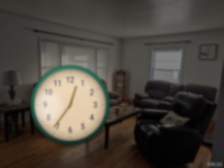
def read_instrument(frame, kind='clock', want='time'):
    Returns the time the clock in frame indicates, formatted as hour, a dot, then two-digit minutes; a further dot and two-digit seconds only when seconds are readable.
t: 12.36
